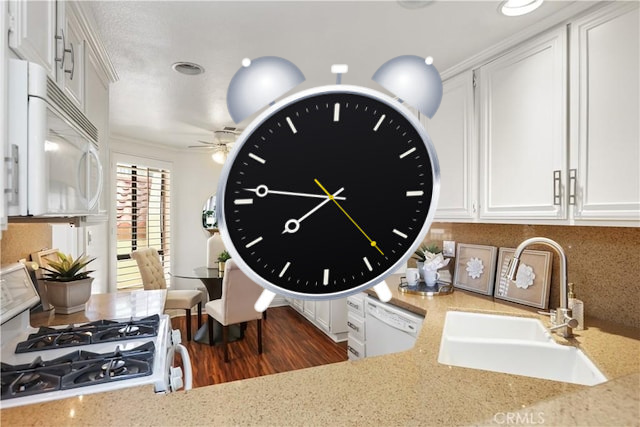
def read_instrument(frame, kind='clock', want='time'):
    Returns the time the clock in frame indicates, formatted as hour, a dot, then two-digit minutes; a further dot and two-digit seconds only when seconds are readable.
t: 7.46.23
